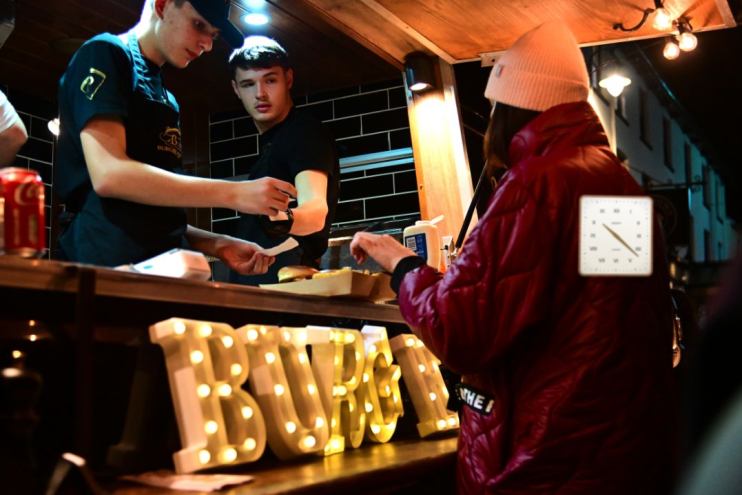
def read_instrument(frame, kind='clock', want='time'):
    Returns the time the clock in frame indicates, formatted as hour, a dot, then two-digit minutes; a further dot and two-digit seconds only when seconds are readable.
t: 10.22
